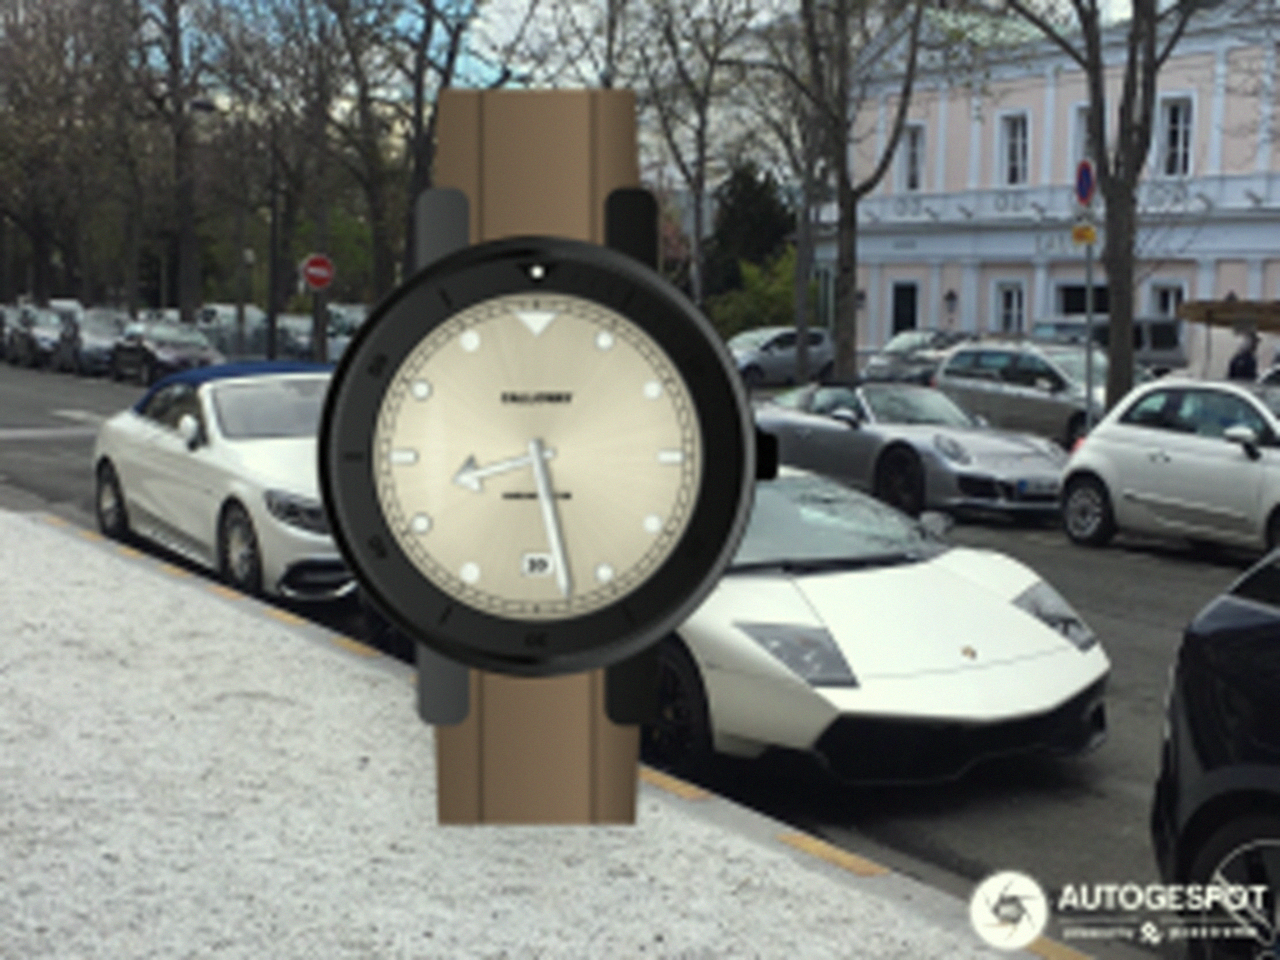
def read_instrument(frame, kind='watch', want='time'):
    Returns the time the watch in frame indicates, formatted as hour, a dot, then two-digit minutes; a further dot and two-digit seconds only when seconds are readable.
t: 8.28
